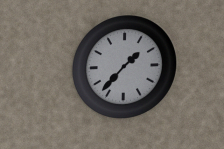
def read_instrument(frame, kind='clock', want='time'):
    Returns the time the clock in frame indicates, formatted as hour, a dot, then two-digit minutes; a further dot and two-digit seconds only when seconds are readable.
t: 1.37
